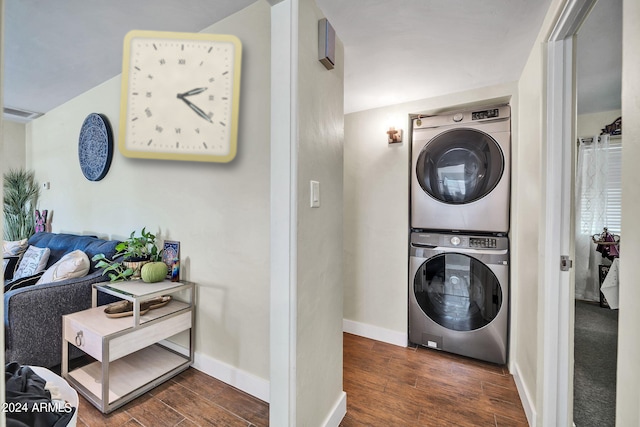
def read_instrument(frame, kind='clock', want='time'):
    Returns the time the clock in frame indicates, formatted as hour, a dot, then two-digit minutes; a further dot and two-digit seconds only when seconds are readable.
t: 2.21
